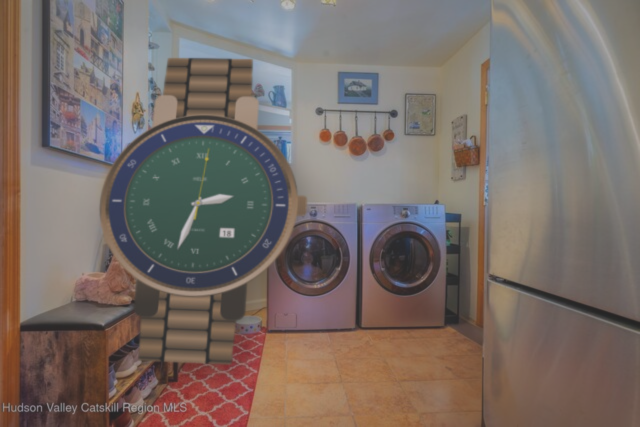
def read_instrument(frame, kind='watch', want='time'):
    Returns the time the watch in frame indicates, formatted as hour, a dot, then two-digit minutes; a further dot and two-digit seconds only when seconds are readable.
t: 2.33.01
